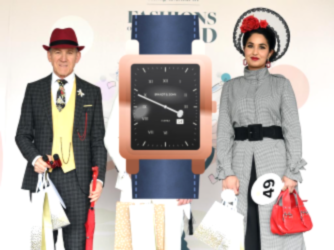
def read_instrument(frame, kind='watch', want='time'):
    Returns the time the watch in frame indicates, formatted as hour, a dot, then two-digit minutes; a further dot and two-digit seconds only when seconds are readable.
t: 3.49
